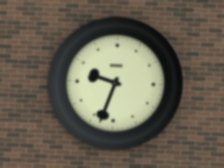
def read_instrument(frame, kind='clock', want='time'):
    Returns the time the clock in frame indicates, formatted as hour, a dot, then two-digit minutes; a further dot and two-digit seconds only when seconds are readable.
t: 9.33
